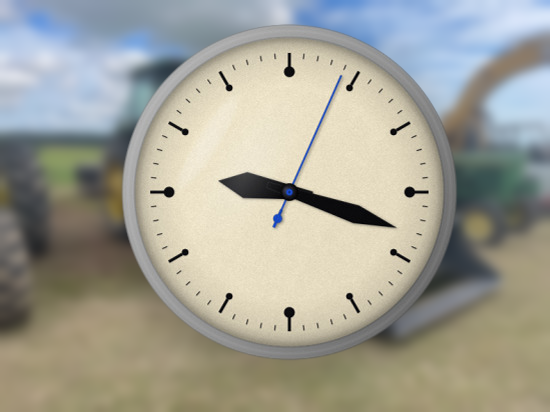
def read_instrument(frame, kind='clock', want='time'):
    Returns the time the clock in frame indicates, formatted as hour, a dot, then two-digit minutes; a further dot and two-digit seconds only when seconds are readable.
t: 9.18.04
